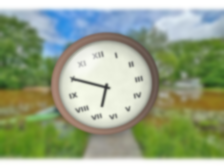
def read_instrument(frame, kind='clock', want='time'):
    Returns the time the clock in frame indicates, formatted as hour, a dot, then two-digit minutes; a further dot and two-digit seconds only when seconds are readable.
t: 6.50
